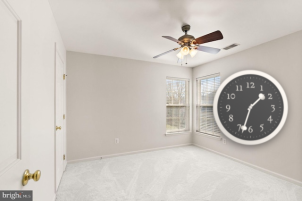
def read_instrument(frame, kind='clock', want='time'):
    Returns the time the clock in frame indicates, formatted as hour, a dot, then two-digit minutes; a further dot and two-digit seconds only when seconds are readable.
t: 1.33
